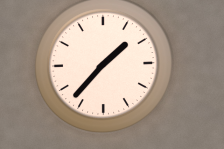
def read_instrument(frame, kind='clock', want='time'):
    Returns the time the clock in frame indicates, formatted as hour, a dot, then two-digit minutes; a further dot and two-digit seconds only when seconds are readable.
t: 1.37
